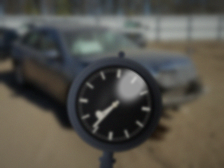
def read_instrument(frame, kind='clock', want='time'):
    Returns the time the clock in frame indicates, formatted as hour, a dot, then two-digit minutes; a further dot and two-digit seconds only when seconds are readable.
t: 7.36
